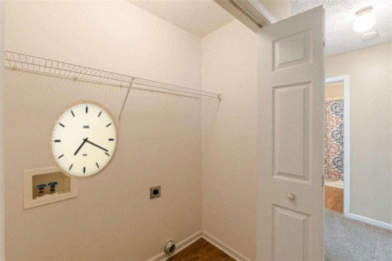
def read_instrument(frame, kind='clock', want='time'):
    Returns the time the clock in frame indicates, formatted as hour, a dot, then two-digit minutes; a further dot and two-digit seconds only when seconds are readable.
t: 7.19
